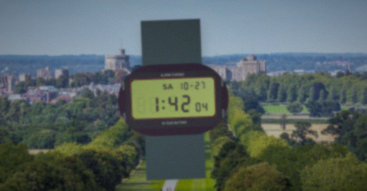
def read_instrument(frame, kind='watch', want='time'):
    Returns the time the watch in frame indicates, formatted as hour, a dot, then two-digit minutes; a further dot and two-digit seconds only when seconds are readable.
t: 1.42
